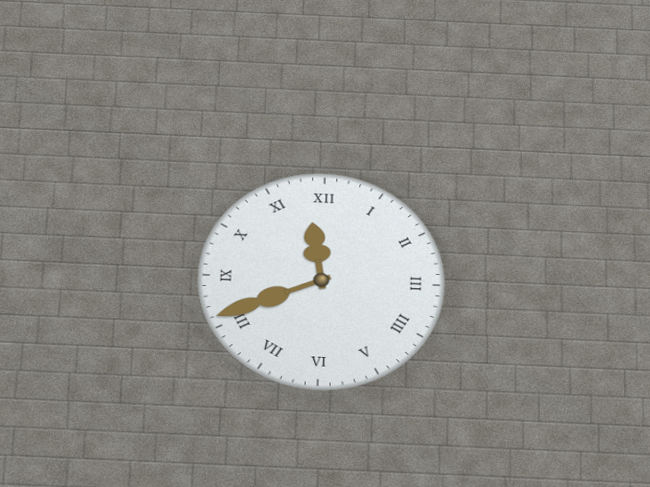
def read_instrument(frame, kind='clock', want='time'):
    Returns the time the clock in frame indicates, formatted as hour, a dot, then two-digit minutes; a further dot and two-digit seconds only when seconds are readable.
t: 11.41
